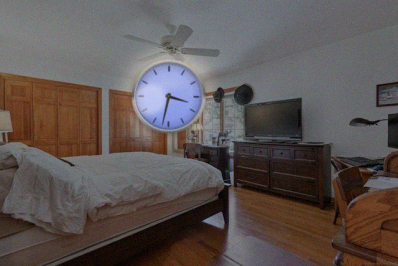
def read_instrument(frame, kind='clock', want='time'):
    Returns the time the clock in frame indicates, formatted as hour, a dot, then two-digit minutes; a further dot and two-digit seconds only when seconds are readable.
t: 3.32
